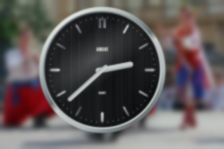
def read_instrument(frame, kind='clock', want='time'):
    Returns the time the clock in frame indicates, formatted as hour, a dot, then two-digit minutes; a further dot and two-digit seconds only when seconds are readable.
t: 2.38
